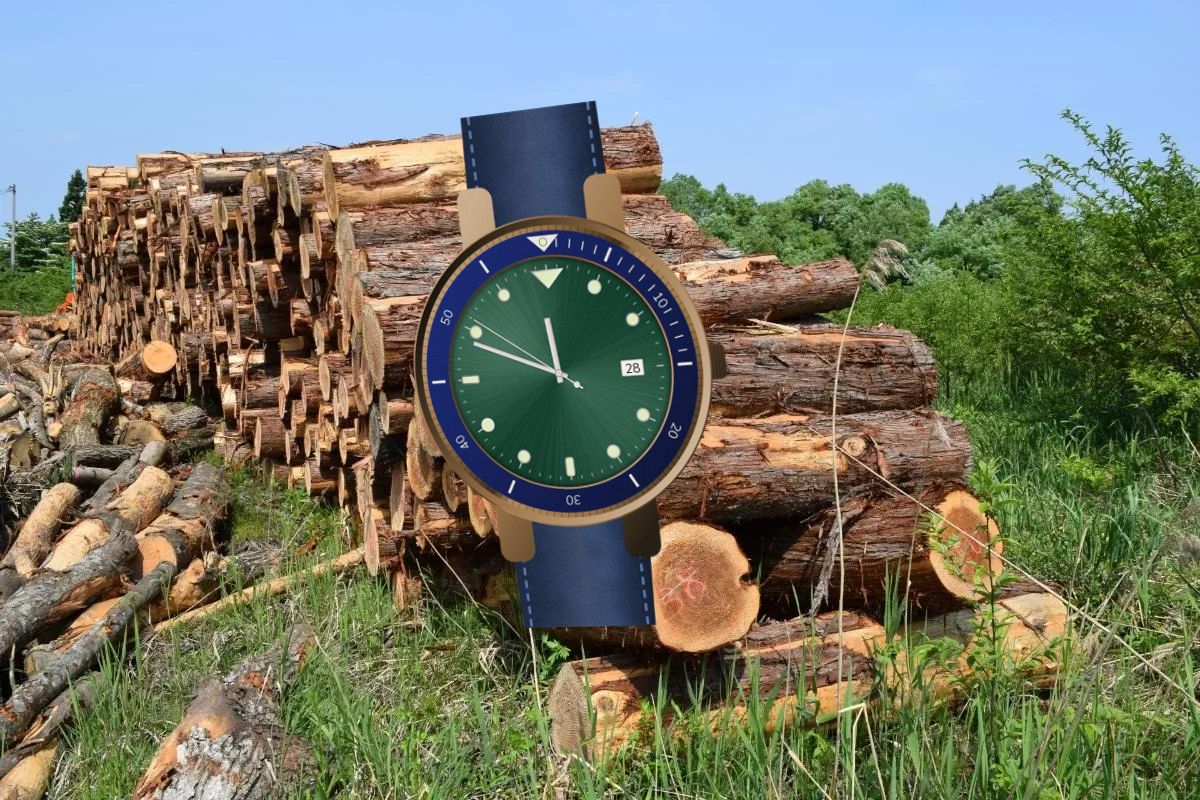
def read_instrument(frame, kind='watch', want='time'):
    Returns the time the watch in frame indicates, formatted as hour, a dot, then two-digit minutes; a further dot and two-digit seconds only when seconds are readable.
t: 11.48.51
